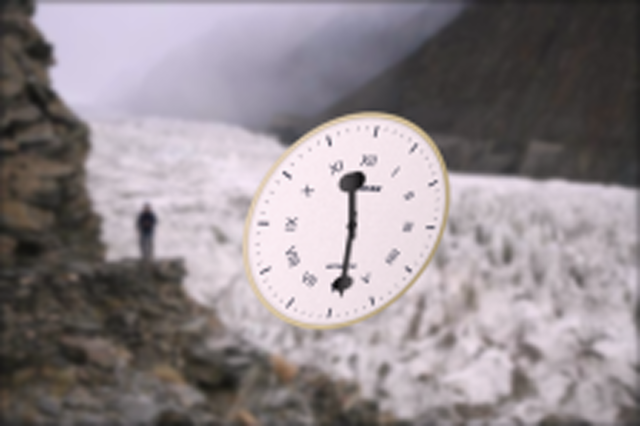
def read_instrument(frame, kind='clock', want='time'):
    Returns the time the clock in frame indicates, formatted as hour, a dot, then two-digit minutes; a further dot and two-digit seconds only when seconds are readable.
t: 11.29
